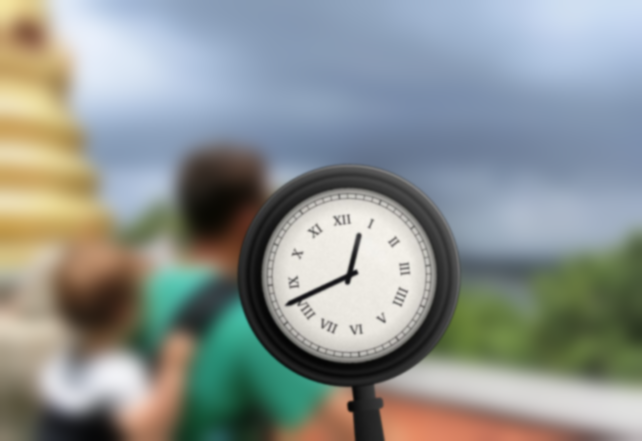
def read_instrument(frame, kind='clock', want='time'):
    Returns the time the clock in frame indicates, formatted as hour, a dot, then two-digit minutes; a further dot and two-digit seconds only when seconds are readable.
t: 12.42
